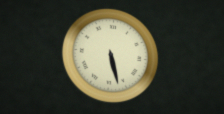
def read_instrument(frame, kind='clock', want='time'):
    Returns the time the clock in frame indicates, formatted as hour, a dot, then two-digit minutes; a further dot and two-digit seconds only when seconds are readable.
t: 5.27
